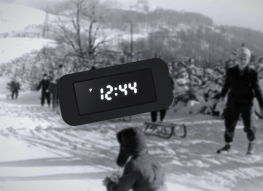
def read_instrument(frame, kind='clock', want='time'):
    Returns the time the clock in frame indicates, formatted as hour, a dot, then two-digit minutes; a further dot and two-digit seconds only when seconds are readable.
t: 12.44
